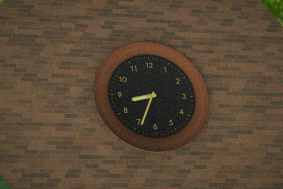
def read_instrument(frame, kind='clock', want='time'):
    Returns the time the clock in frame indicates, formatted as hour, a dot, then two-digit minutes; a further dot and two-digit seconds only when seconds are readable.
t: 8.34
